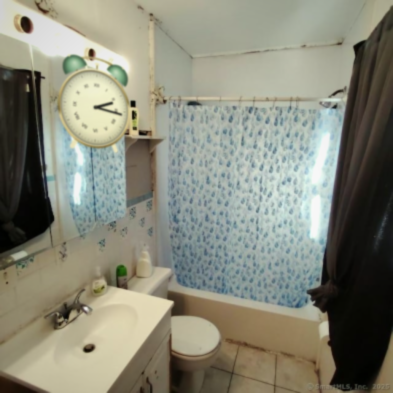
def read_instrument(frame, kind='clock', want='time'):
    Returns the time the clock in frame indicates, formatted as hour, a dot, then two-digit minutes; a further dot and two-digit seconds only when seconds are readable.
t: 2.16
